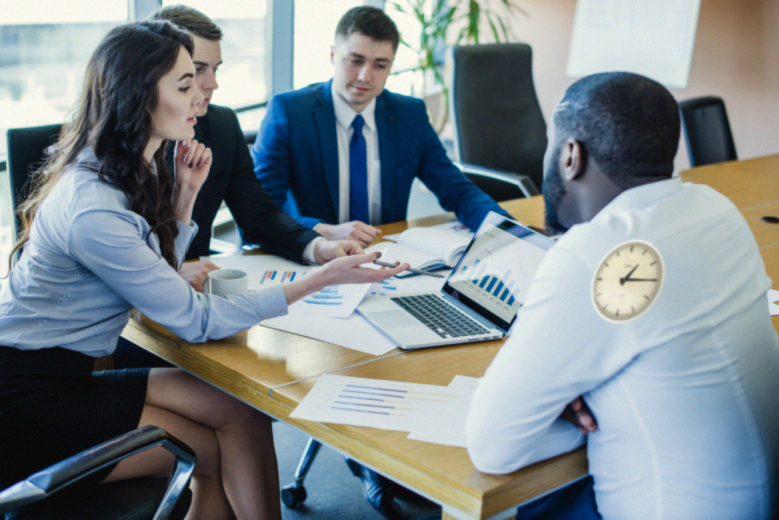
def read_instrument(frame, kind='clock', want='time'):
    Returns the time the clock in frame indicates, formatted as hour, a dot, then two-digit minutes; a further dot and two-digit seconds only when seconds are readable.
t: 1.15
